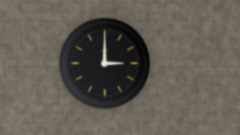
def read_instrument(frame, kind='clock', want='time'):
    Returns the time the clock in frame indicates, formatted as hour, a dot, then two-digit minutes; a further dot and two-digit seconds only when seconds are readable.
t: 3.00
